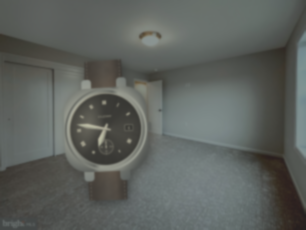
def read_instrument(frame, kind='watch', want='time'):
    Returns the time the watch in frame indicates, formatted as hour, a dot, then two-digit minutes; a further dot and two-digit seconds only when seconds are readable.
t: 6.47
